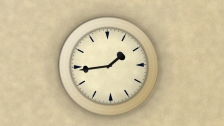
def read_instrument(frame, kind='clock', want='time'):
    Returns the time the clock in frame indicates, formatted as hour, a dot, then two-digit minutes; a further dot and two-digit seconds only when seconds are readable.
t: 1.44
